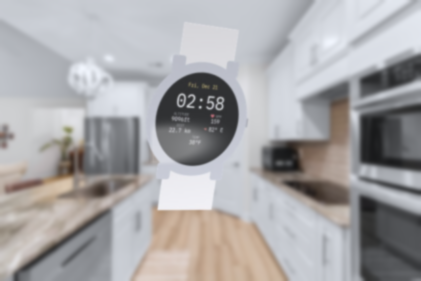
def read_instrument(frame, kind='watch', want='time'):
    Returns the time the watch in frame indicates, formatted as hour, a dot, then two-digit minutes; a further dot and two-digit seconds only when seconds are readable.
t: 2.58
